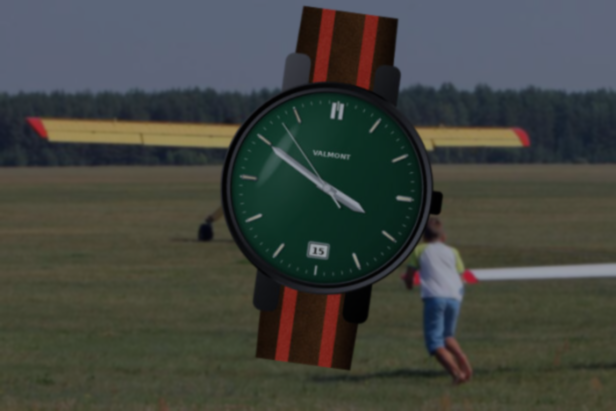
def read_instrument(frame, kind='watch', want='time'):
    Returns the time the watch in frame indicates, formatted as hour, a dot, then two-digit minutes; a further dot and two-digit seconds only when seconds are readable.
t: 3.49.53
